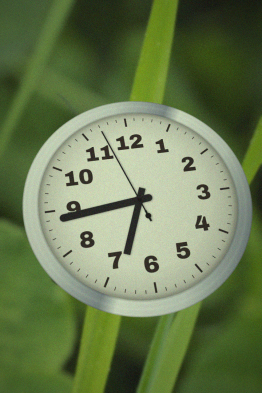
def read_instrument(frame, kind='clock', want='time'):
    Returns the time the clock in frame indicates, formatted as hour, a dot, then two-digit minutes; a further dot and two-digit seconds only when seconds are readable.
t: 6.43.57
